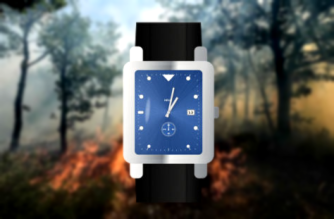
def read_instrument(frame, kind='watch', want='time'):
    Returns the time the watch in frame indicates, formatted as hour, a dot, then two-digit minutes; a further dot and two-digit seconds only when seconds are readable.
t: 1.02
